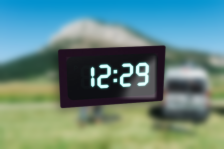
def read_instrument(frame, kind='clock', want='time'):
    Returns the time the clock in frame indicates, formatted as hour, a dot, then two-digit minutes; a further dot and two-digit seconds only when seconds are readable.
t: 12.29
